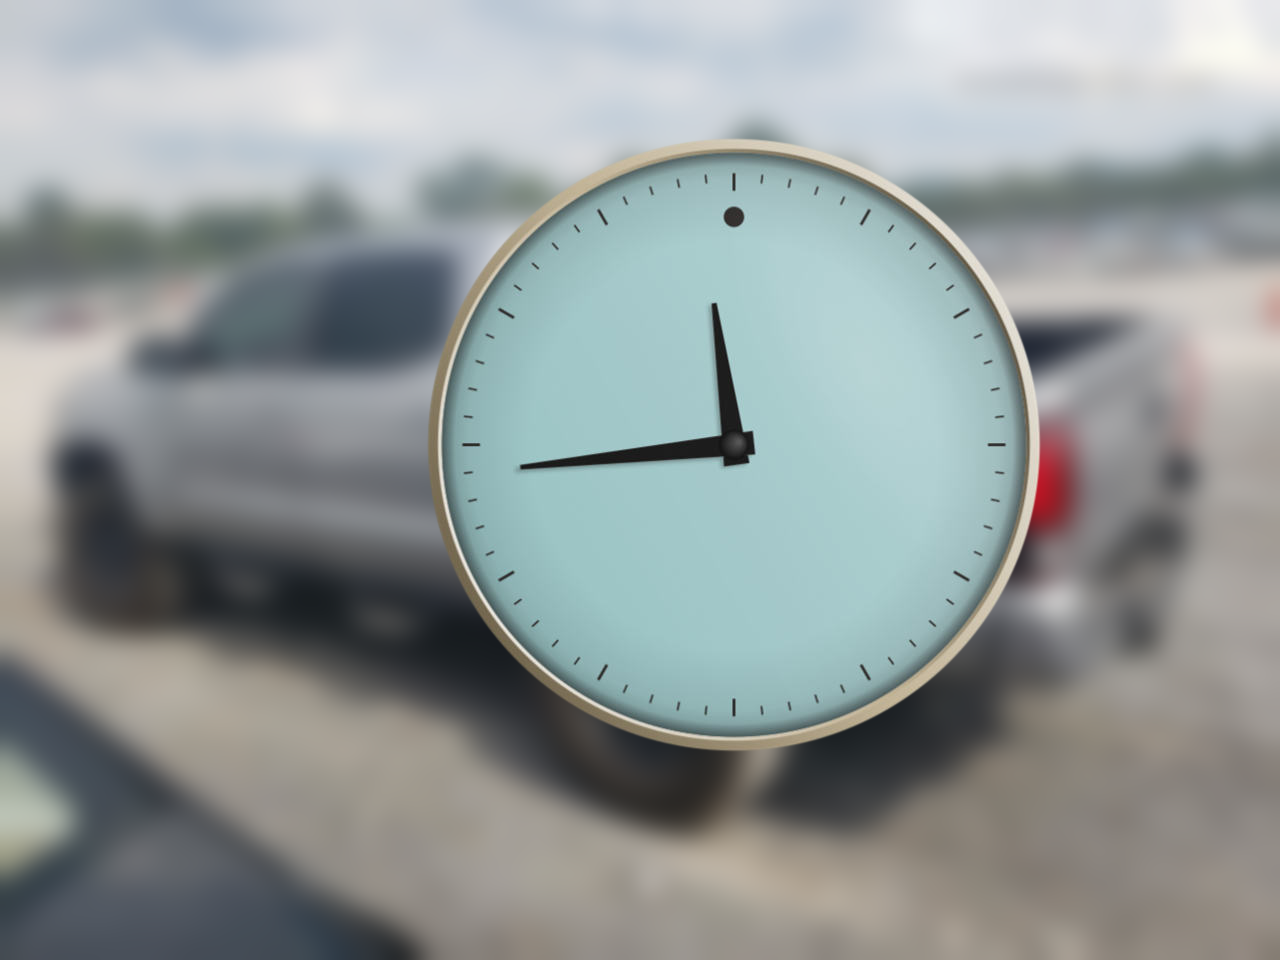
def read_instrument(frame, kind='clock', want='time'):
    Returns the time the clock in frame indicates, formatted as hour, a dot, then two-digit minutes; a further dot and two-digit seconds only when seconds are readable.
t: 11.44
